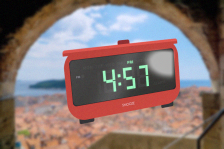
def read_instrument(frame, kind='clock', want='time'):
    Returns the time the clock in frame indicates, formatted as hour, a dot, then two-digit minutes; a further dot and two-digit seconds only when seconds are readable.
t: 4.57
